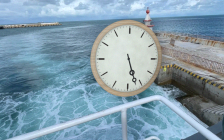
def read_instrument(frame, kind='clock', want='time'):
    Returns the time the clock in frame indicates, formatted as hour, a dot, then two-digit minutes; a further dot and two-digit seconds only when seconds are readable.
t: 5.27
